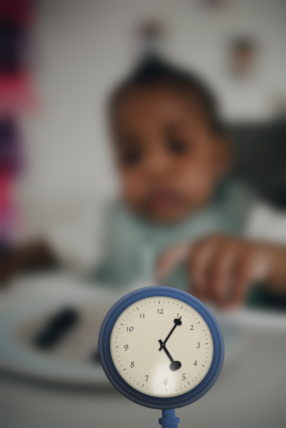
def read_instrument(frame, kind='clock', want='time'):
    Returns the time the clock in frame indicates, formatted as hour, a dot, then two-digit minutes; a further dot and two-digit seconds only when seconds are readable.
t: 5.06
